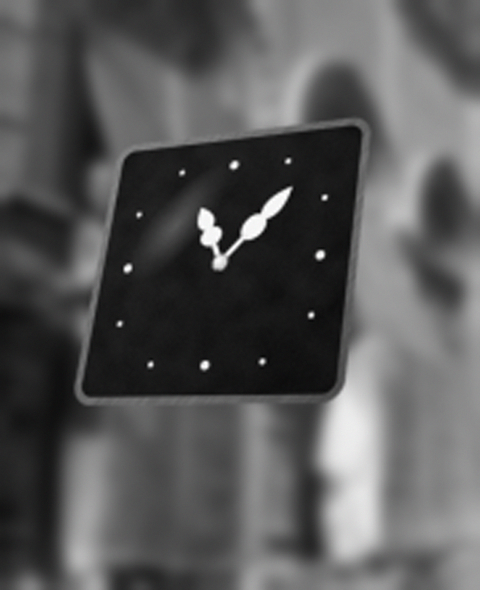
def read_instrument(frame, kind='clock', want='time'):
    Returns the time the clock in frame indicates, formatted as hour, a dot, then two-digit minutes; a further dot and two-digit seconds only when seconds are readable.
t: 11.07
